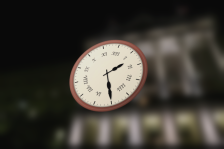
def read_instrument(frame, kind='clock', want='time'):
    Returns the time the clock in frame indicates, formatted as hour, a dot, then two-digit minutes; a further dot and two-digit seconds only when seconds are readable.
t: 1.25
